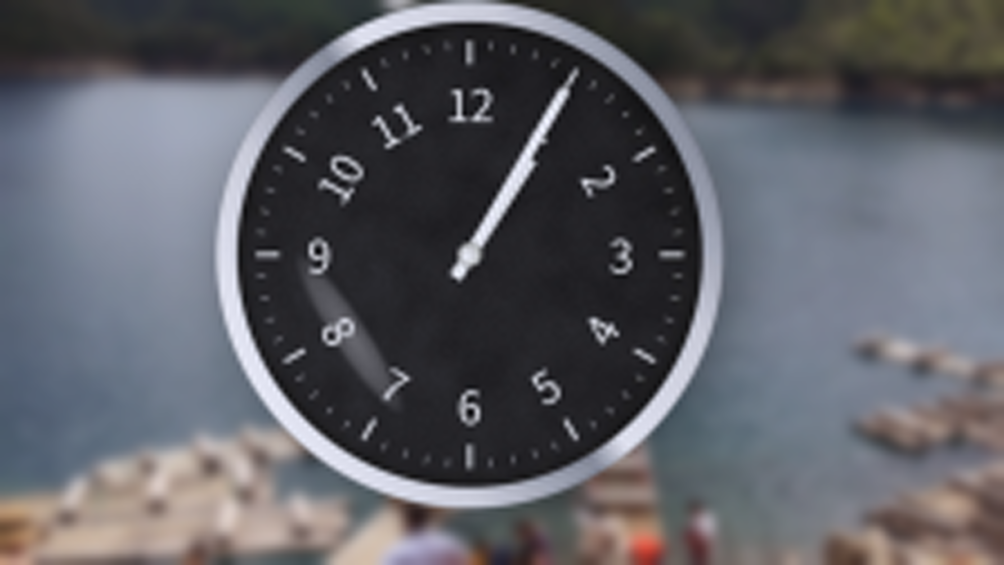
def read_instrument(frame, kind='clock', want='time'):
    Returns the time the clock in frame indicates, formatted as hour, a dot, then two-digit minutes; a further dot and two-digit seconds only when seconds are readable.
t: 1.05
